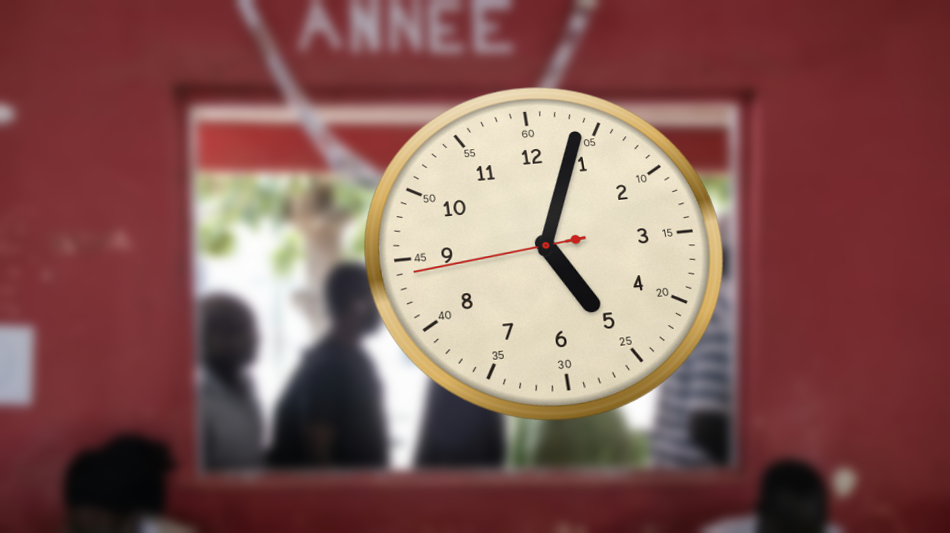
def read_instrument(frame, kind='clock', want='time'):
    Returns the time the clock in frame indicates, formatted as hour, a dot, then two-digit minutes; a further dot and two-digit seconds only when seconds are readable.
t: 5.03.44
